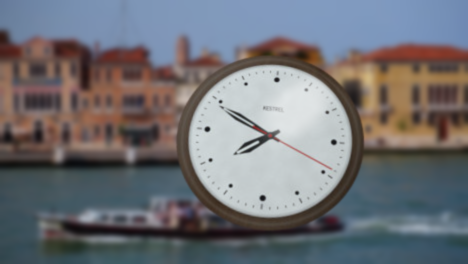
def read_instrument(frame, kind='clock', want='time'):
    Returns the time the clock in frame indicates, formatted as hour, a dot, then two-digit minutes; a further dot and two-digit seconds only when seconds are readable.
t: 7.49.19
